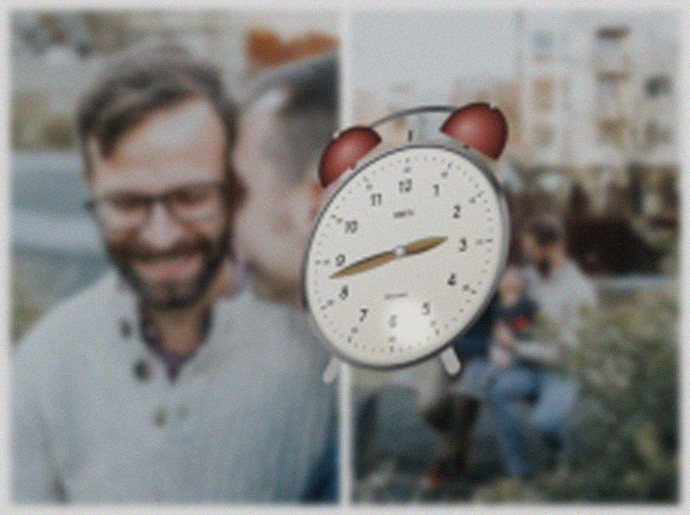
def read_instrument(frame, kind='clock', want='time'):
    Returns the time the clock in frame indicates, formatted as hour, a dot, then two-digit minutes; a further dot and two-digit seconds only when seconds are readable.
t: 2.43
